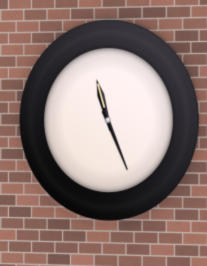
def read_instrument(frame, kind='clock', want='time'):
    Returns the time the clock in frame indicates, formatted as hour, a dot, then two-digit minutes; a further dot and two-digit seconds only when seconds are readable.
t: 11.26
